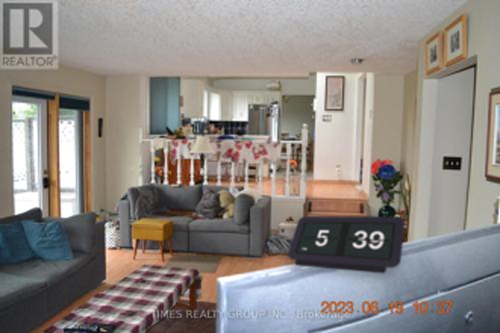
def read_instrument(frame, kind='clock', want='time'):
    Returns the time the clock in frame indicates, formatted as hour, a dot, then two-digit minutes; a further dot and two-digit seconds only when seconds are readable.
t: 5.39
